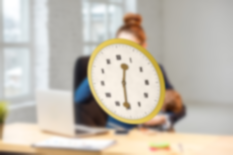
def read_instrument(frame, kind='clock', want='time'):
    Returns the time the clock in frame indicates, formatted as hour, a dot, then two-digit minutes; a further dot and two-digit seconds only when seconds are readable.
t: 12.31
